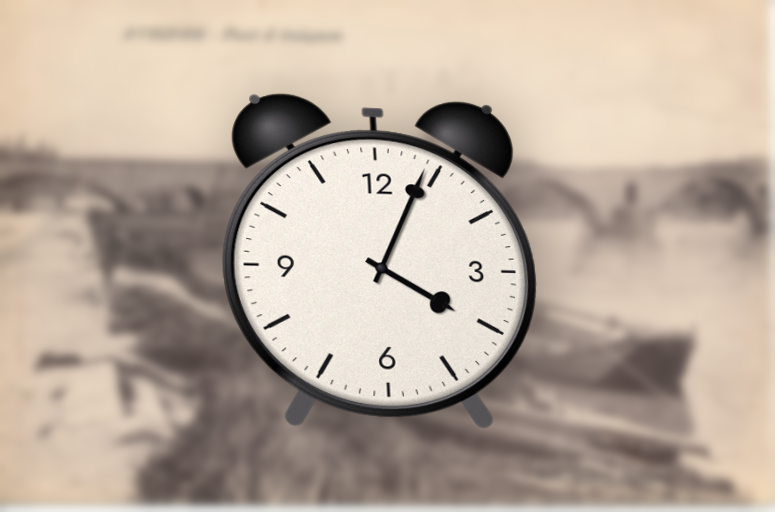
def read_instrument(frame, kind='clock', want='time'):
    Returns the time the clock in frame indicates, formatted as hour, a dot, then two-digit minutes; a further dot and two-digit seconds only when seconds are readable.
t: 4.04
